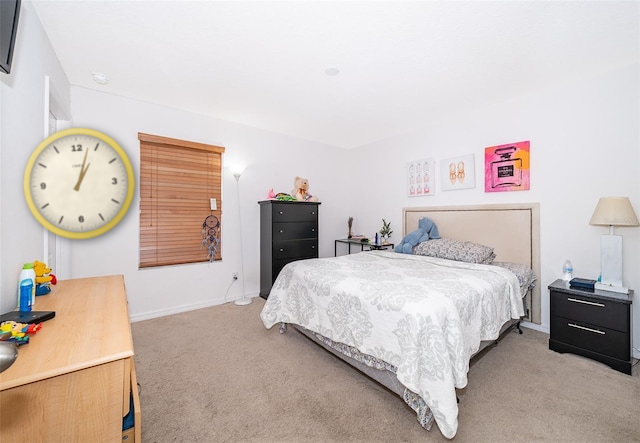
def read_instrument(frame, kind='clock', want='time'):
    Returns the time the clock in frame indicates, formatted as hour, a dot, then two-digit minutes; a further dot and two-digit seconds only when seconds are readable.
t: 1.03
